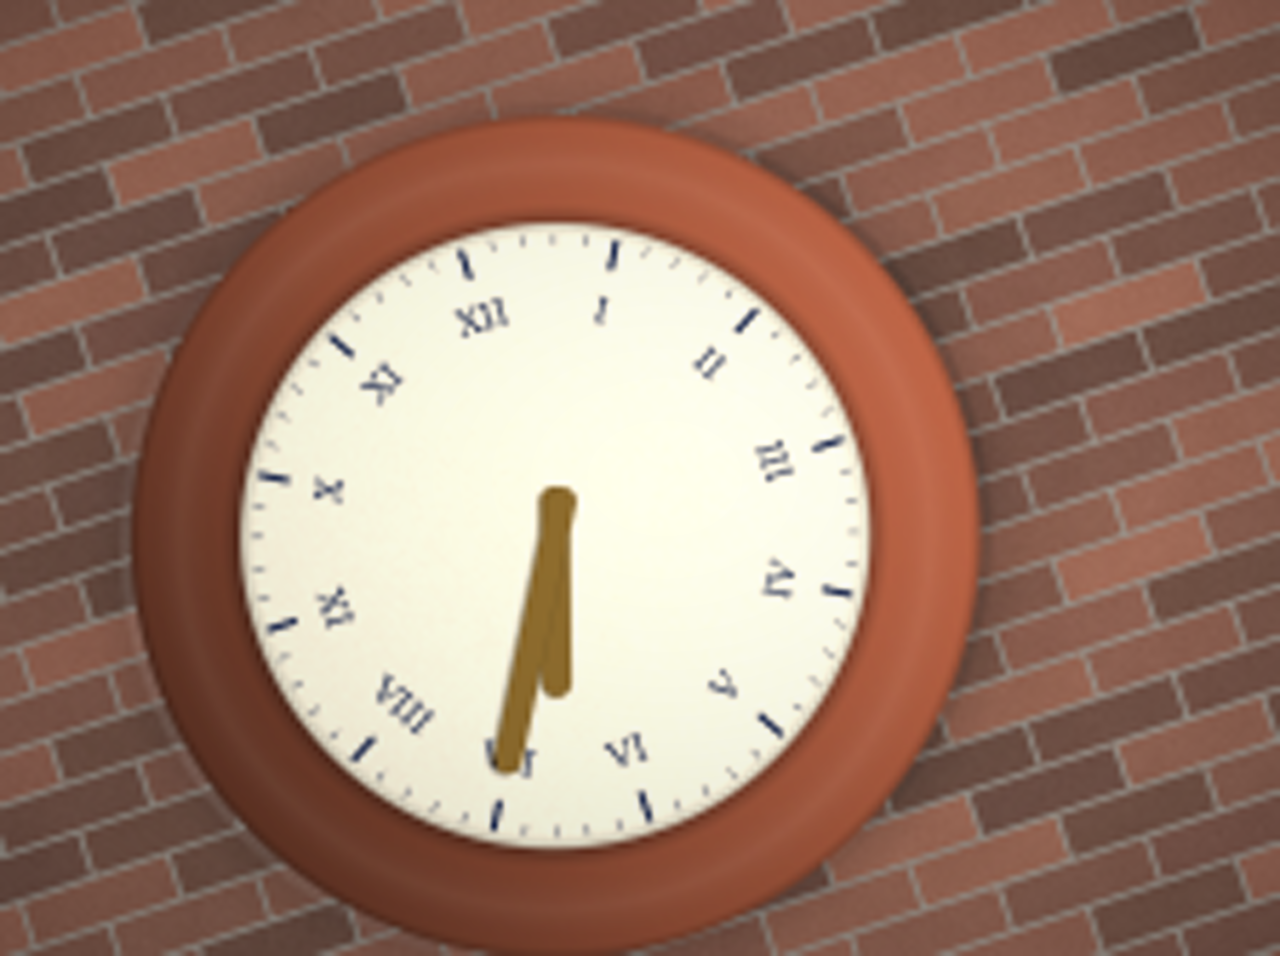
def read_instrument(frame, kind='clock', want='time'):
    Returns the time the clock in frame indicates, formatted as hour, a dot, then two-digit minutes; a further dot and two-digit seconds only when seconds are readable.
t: 6.35
